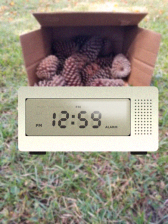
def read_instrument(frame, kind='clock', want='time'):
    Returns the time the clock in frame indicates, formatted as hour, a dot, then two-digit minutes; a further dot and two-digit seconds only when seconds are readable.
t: 12.59
